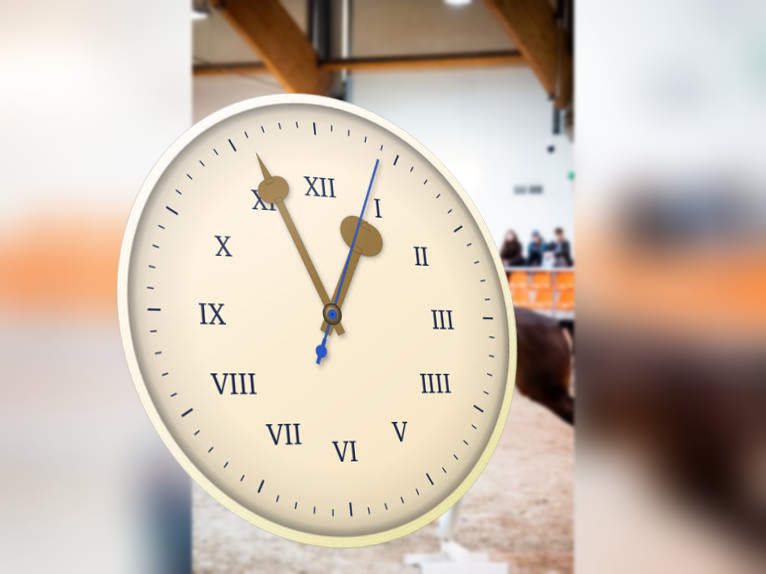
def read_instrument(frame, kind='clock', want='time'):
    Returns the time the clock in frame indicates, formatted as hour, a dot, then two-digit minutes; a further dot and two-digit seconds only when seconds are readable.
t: 12.56.04
